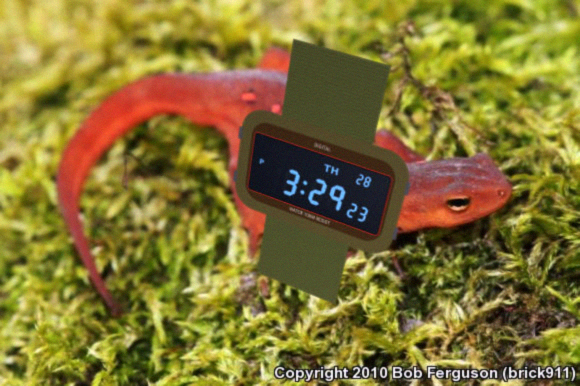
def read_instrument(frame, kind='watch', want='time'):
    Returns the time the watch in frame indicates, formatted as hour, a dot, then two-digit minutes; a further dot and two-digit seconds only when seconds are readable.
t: 3.29.23
